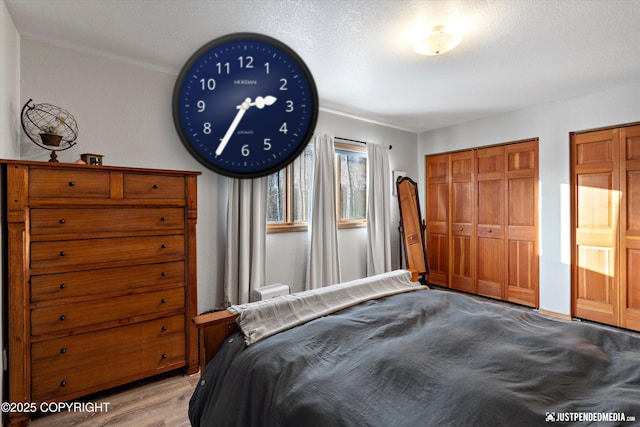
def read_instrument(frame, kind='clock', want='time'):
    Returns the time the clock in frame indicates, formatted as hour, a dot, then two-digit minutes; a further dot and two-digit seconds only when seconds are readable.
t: 2.35
